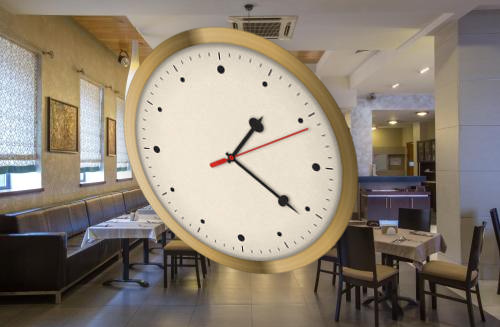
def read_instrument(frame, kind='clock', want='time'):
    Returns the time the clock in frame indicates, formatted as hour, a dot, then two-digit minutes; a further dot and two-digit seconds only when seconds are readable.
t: 1.21.11
